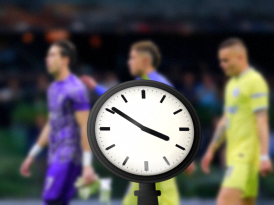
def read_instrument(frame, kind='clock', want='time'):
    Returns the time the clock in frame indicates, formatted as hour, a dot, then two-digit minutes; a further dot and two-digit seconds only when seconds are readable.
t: 3.51
